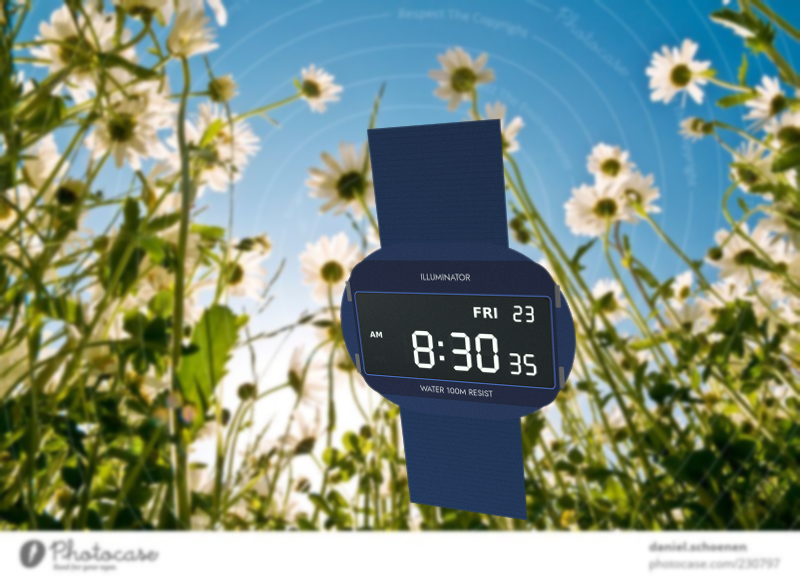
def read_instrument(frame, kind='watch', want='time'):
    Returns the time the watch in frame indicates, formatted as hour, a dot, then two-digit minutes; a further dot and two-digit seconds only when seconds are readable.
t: 8.30.35
